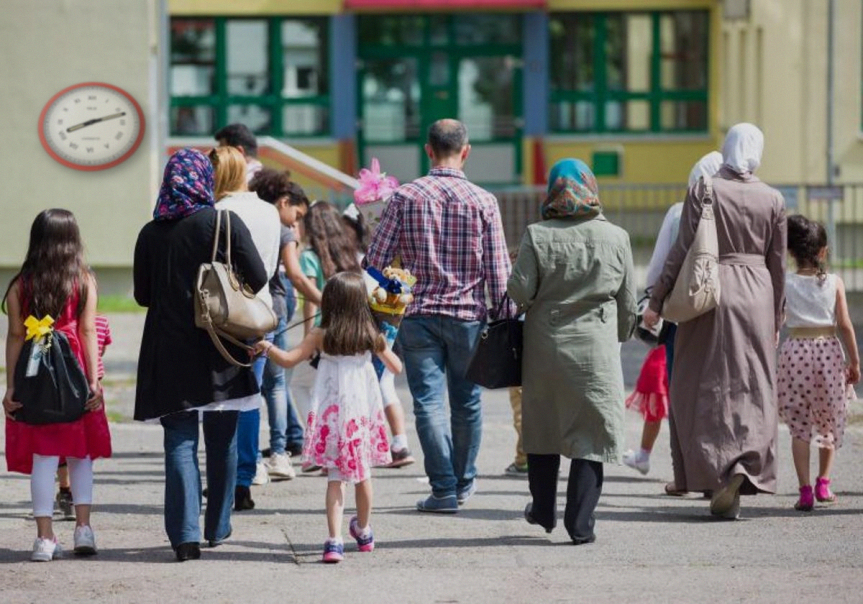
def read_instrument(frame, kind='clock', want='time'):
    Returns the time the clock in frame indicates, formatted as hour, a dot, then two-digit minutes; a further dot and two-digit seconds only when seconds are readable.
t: 8.12
